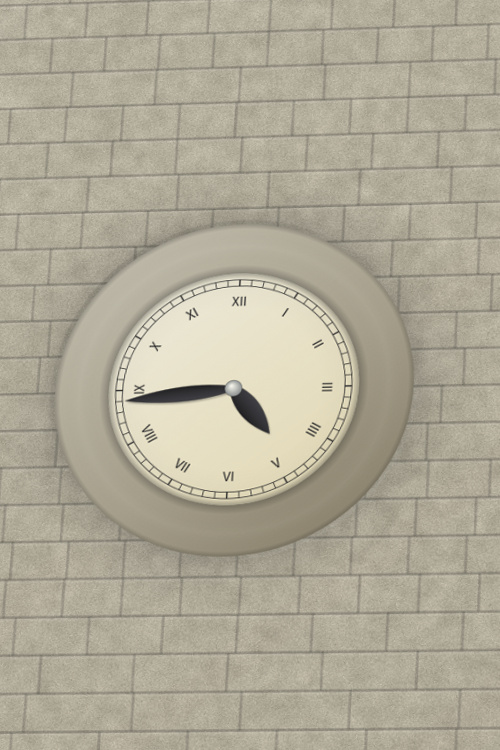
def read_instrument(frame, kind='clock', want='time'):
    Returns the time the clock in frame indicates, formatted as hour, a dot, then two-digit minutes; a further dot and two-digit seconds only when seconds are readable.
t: 4.44
